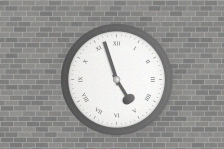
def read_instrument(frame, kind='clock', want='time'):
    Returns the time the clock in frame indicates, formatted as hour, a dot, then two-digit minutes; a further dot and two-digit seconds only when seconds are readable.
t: 4.57
